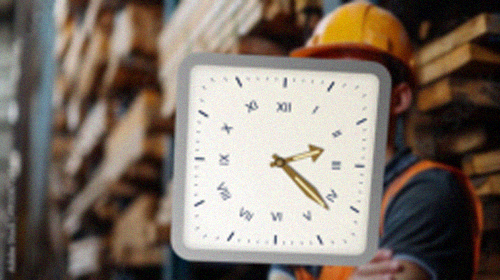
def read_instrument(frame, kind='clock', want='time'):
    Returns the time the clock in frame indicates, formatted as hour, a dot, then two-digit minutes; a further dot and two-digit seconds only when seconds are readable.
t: 2.22
